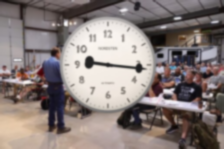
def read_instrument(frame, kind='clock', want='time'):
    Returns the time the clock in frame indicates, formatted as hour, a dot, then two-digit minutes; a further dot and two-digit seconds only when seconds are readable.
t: 9.16
